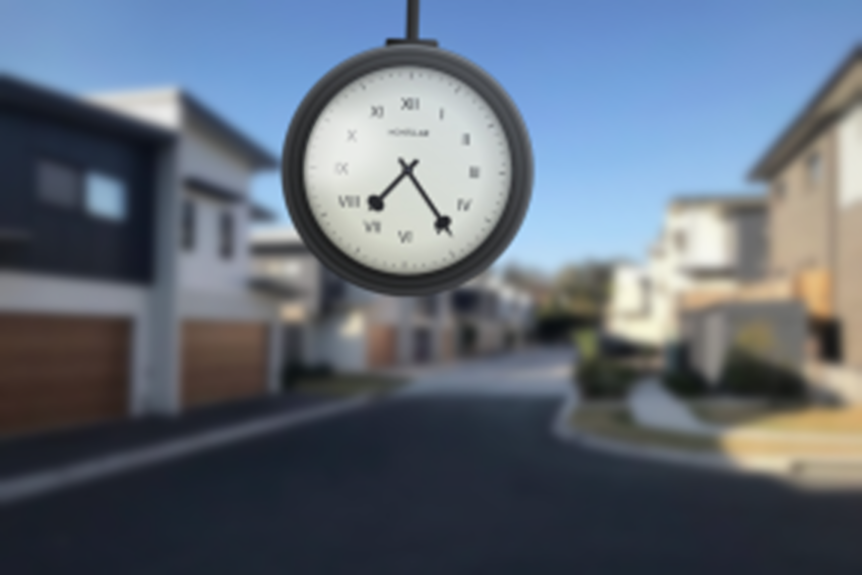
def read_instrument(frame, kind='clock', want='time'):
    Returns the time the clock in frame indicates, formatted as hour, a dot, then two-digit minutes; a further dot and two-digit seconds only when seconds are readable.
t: 7.24
